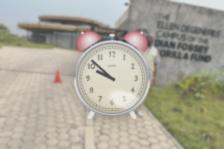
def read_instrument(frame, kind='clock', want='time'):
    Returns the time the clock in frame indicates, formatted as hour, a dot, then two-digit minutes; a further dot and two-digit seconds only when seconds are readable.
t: 9.52
